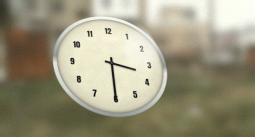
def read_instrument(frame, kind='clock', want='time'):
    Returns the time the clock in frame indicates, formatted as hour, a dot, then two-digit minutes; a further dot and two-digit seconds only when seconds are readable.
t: 3.30
